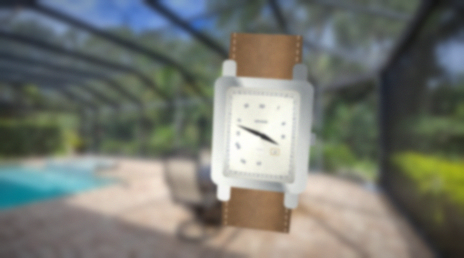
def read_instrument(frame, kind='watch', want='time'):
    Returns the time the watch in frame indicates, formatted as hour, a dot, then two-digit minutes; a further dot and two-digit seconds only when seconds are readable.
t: 3.48
